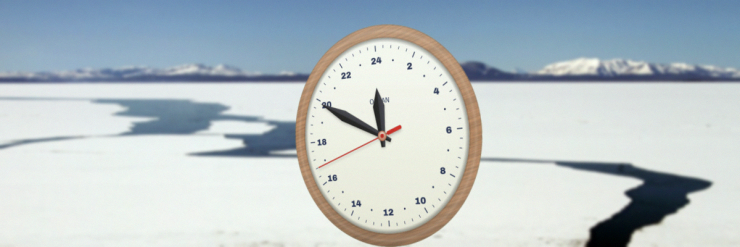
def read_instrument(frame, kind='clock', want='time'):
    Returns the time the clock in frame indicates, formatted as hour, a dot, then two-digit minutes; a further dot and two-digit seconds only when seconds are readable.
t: 23.49.42
